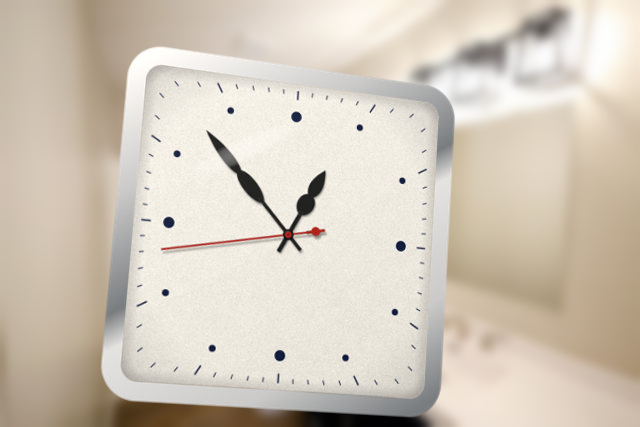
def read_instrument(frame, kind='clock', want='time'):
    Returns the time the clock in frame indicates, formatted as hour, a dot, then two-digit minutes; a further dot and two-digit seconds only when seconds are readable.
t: 12.52.43
